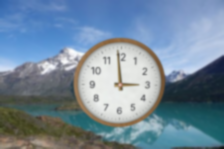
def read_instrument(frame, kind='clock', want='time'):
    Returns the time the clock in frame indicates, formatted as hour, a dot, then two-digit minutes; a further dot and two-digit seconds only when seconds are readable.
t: 2.59
